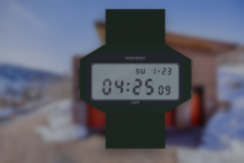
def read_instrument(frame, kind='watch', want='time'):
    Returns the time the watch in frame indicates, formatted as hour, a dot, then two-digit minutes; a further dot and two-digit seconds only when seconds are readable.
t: 4.25.09
